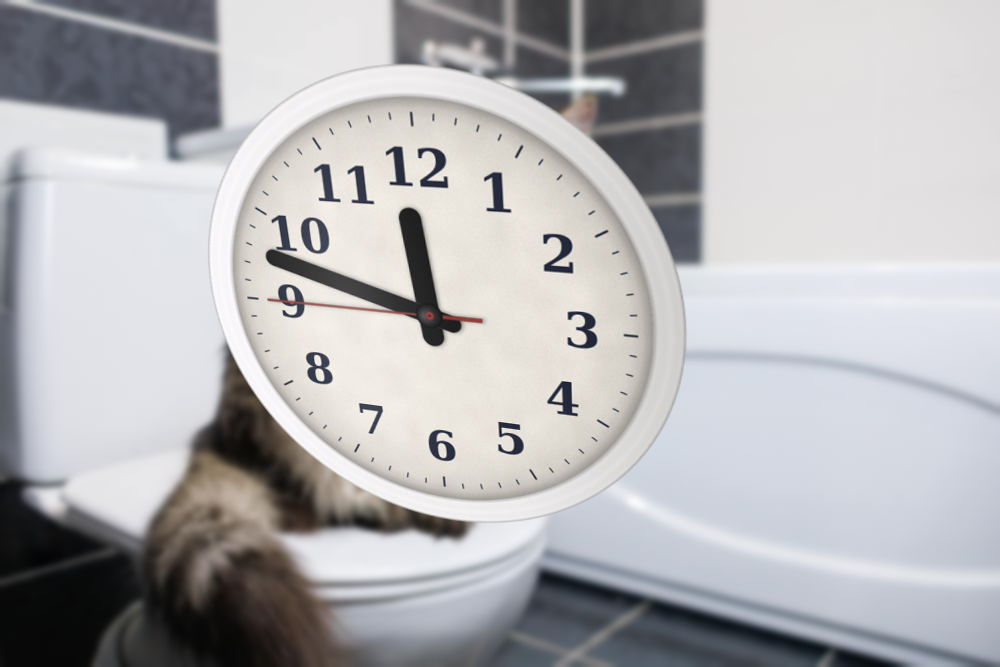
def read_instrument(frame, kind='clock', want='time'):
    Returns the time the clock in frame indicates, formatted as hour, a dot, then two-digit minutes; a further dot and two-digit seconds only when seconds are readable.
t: 11.47.45
